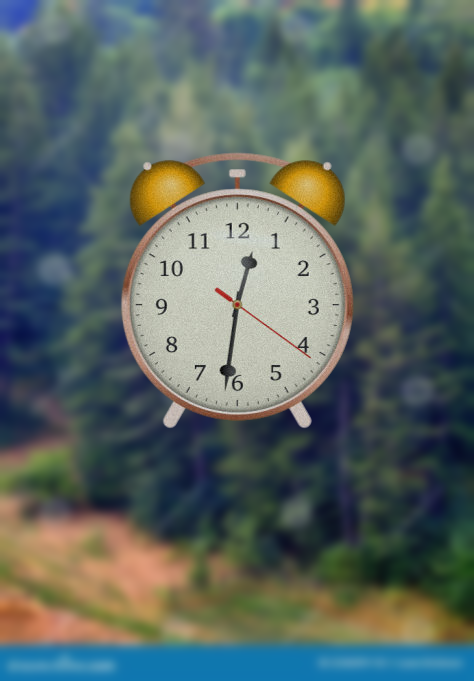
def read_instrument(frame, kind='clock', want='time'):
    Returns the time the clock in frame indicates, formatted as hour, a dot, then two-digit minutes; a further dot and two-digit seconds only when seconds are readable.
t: 12.31.21
